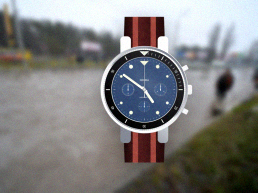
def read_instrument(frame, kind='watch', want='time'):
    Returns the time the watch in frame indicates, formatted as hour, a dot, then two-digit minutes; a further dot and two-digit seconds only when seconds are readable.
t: 4.51
